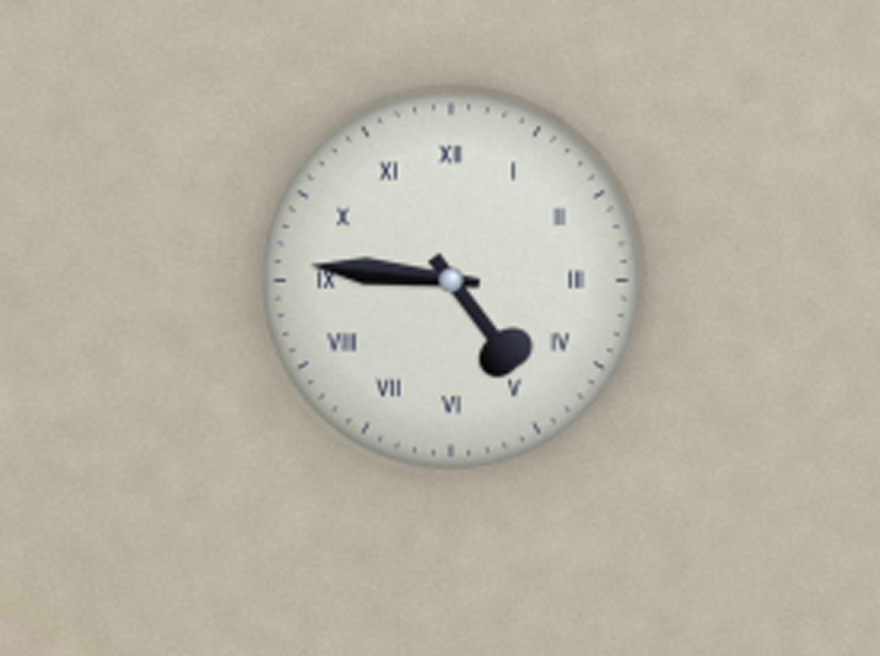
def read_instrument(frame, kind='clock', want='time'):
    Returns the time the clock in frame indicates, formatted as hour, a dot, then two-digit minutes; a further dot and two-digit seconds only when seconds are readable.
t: 4.46
